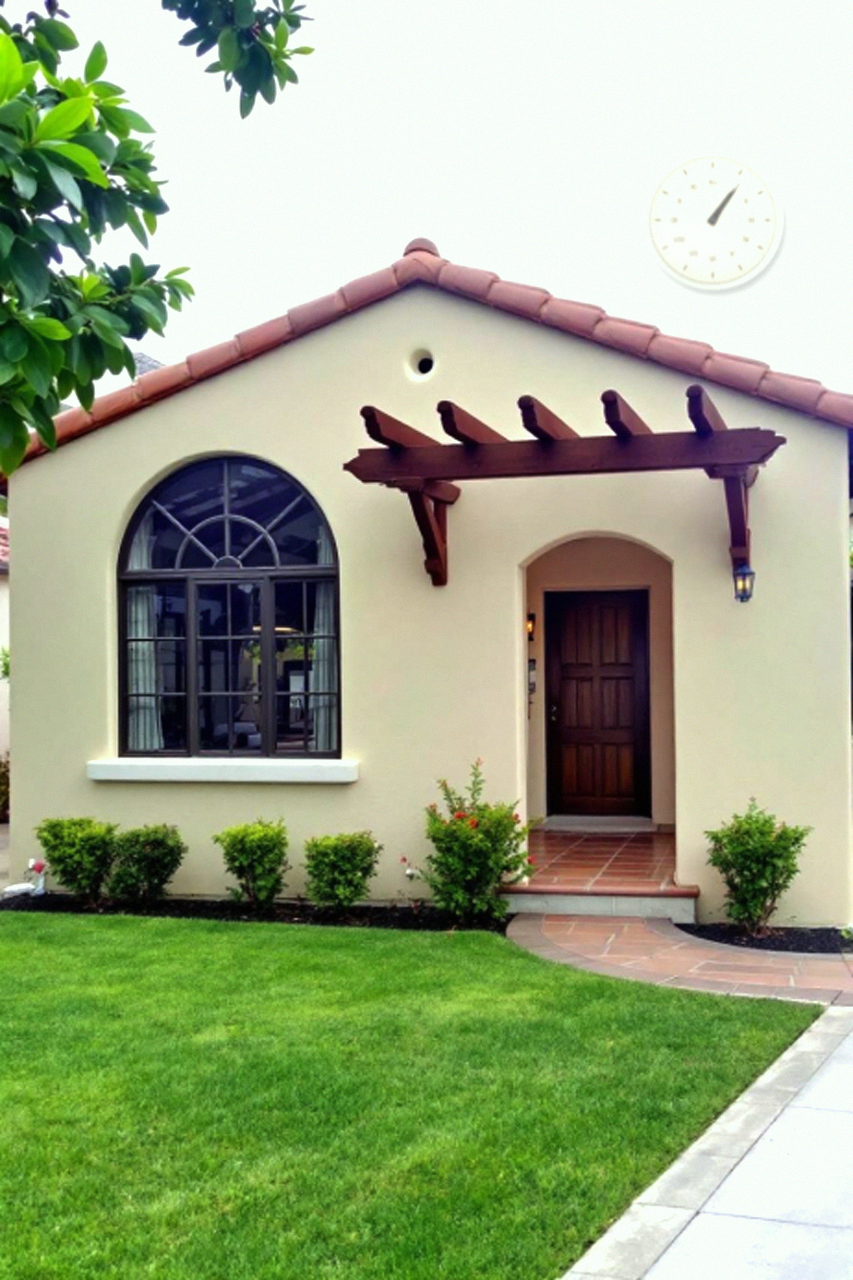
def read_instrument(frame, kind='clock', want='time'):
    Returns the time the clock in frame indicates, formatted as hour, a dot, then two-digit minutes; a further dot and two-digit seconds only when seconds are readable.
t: 1.06
